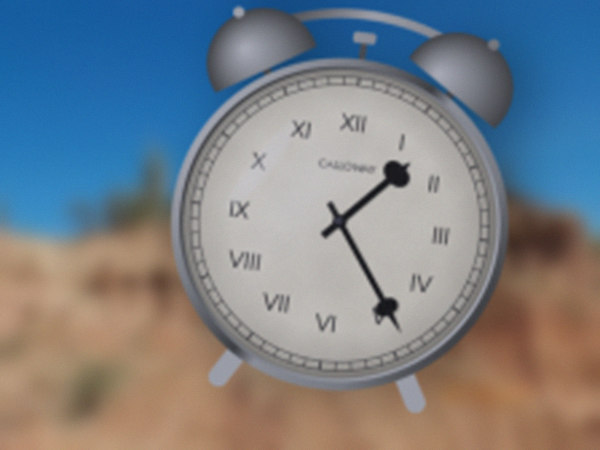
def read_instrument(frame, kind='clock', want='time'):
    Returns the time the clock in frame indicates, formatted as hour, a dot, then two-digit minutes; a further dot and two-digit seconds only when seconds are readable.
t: 1.24
